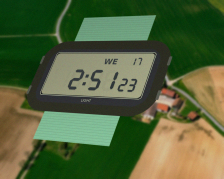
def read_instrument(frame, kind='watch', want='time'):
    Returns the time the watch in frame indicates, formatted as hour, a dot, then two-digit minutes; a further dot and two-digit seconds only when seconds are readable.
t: 2.51.23
